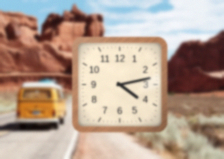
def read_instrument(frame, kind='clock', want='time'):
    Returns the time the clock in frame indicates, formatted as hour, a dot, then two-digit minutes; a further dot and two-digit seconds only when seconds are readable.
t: 4.13
